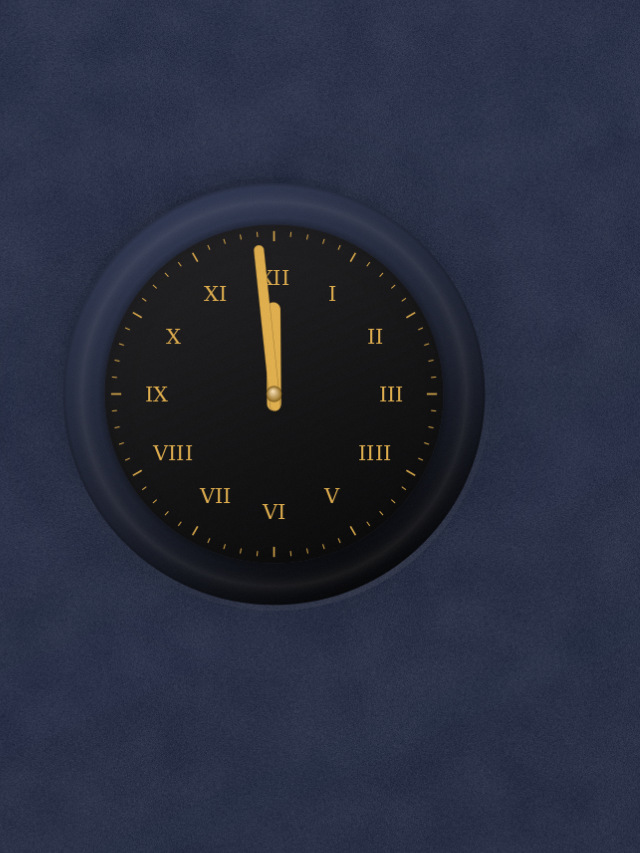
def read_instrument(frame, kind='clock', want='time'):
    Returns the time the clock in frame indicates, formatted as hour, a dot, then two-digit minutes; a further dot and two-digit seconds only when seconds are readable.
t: 11.59
